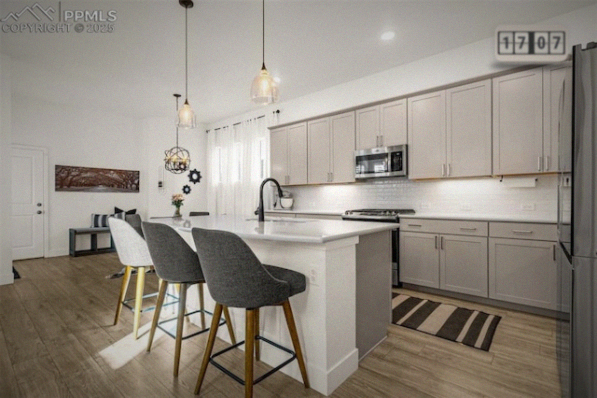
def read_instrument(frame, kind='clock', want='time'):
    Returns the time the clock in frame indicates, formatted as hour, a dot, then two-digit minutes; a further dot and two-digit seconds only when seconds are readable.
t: 17.07
